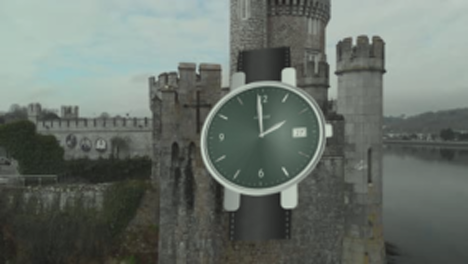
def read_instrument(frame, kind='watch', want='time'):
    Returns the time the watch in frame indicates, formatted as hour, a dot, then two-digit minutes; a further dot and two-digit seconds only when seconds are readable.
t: 1.59
